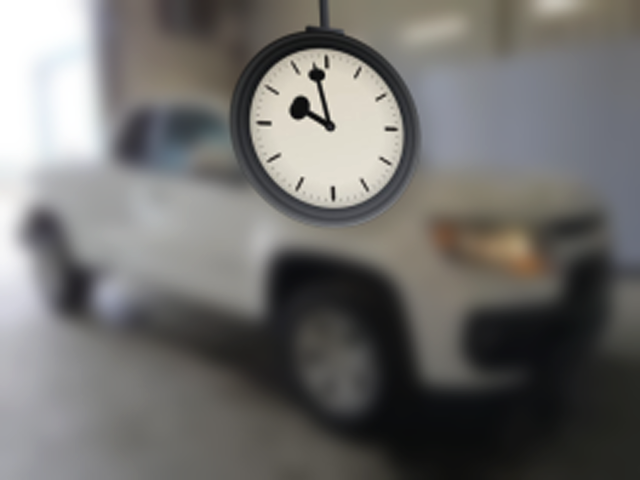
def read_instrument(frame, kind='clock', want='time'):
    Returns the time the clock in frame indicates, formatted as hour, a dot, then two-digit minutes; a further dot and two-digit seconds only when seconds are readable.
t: 9.58
